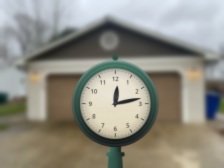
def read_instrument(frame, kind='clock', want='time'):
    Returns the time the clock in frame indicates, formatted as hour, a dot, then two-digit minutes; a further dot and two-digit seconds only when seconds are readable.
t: 12.13
